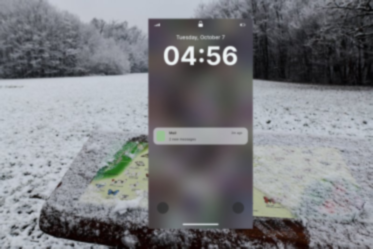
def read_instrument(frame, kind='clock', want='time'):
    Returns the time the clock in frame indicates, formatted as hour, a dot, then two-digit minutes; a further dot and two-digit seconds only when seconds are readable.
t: 4.56
